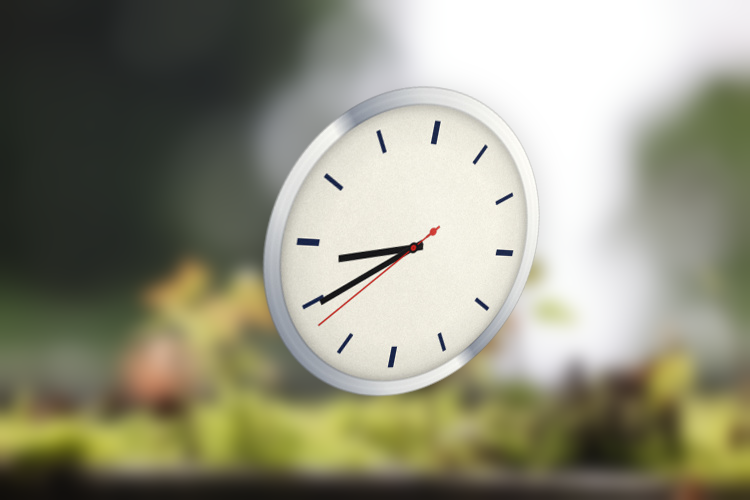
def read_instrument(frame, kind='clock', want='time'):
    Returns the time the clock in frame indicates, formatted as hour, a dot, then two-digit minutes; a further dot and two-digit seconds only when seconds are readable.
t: 8.39.38
